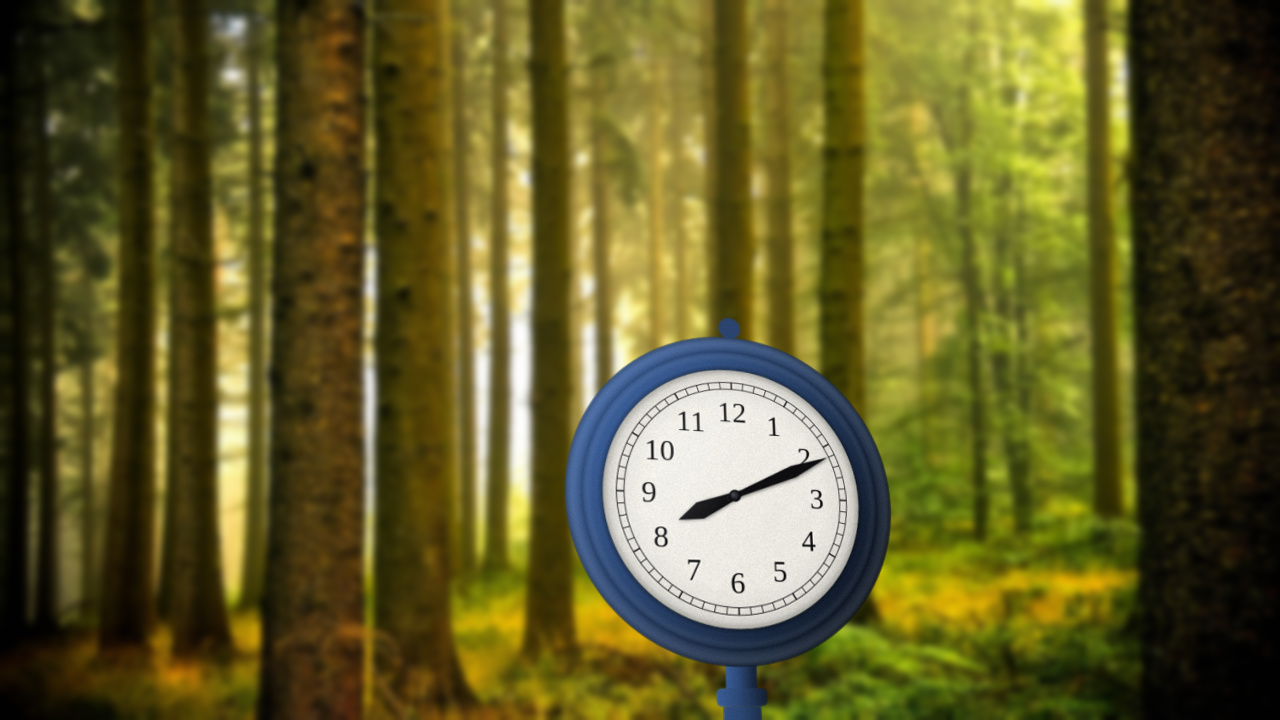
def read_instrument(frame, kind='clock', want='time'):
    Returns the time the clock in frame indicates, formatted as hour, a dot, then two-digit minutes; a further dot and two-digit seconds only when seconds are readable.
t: 8.11
